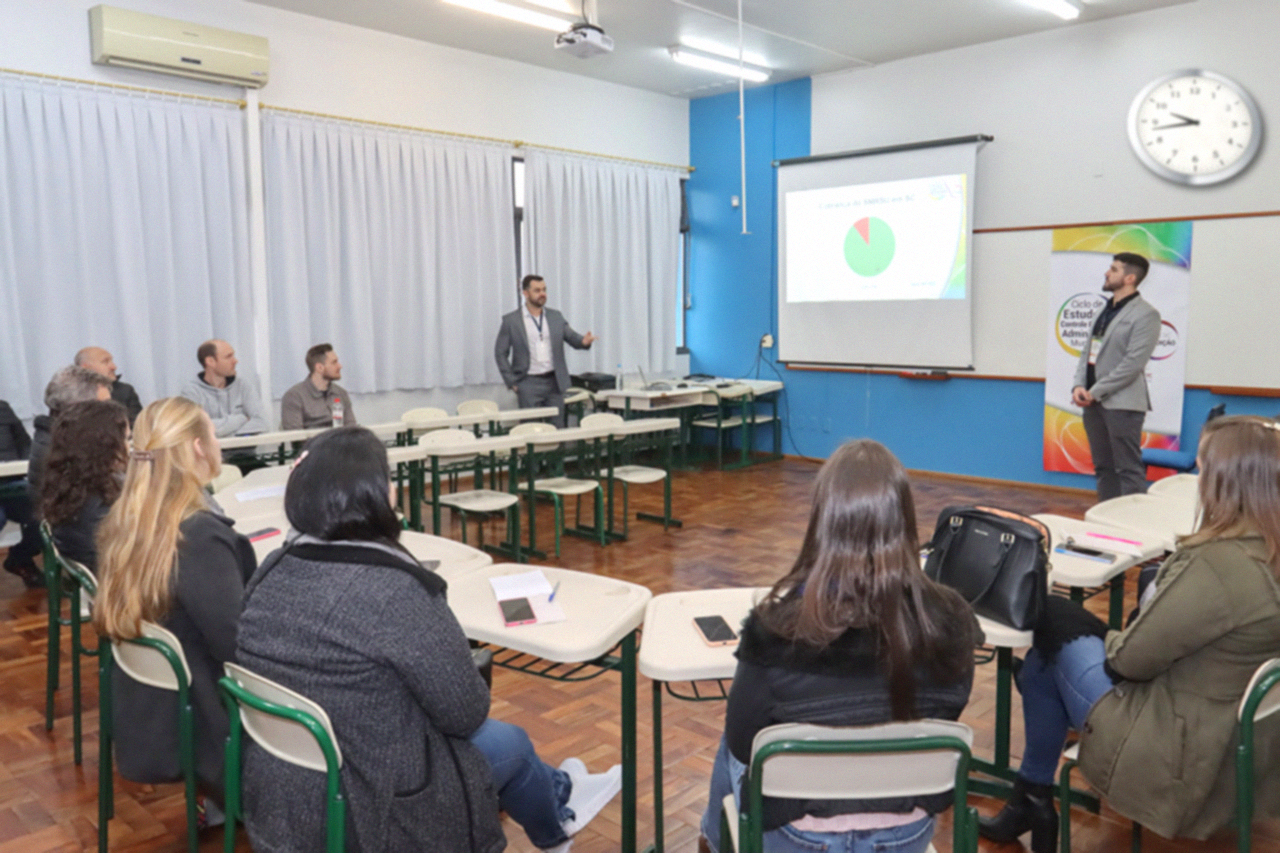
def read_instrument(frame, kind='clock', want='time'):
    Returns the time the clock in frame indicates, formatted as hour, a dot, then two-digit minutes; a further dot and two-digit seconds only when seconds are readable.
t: 9.43
